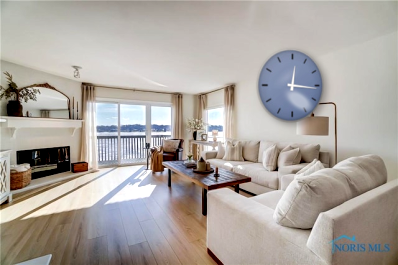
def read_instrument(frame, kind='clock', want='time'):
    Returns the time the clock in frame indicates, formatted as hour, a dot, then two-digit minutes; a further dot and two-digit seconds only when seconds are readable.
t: 12.16
